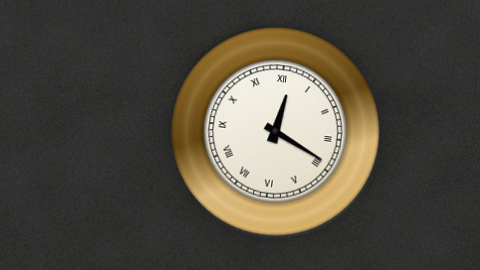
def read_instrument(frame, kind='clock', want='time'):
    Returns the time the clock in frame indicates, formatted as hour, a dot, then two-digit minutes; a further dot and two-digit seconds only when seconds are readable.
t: 12.19
